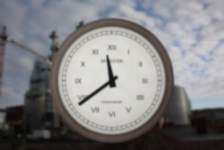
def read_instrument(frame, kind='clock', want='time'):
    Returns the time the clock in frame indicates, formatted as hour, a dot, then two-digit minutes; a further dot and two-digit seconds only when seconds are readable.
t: 11.39
